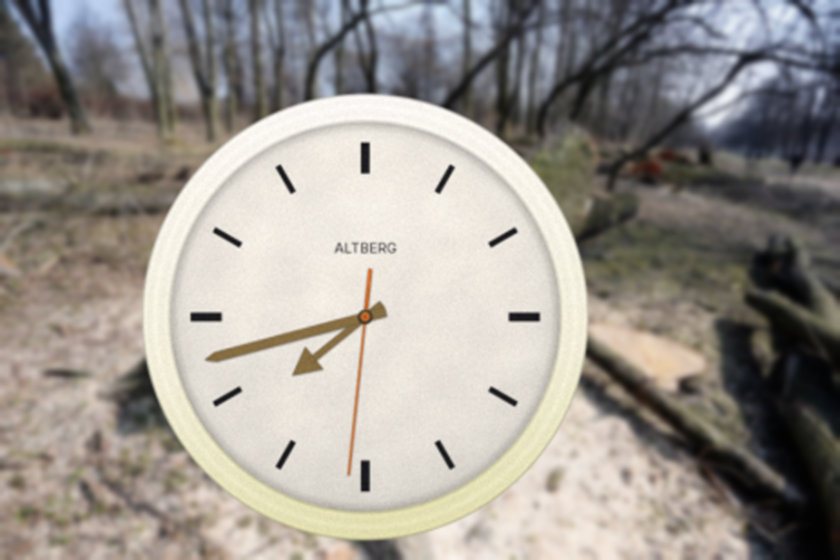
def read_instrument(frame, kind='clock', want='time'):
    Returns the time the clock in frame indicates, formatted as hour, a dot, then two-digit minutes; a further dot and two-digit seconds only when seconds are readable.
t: 7.42.31
